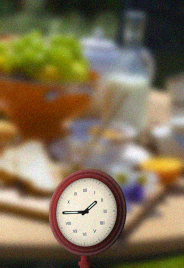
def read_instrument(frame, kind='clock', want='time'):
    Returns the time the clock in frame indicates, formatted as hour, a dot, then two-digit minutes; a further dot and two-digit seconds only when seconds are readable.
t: 1.45
